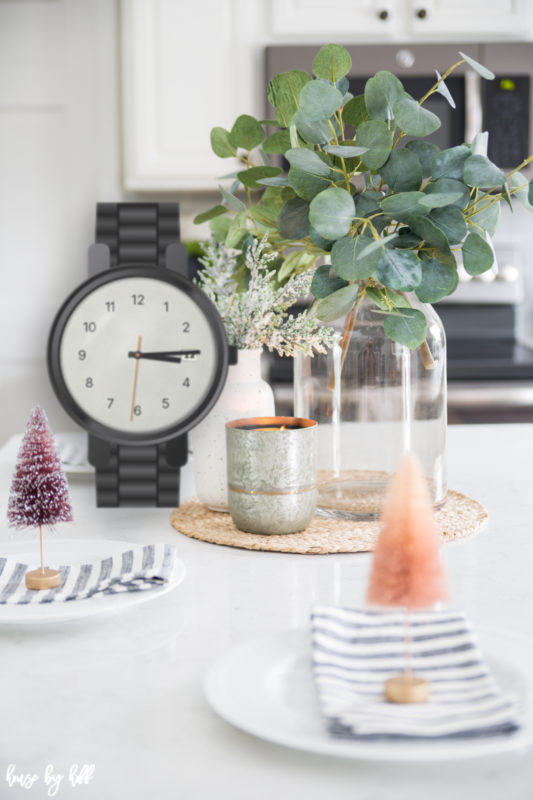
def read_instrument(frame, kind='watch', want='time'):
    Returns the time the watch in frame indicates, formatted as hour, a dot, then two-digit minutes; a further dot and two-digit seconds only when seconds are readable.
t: 3.14.31
